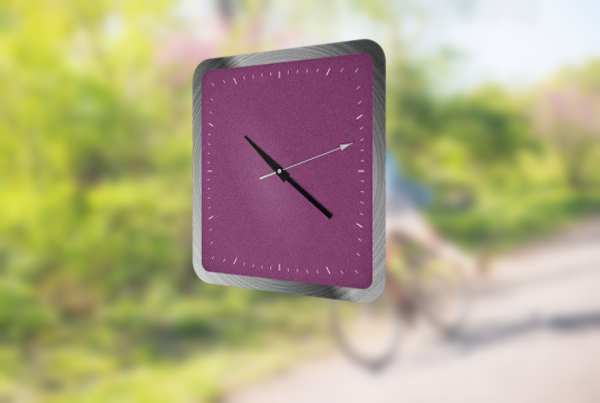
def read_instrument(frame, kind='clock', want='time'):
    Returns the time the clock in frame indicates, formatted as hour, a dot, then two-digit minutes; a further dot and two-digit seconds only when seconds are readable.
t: 10.21.12
